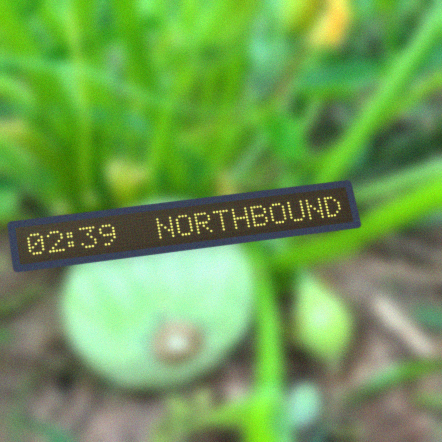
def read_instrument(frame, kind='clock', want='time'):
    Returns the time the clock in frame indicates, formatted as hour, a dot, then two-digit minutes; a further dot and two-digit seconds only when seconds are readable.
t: 2.39
